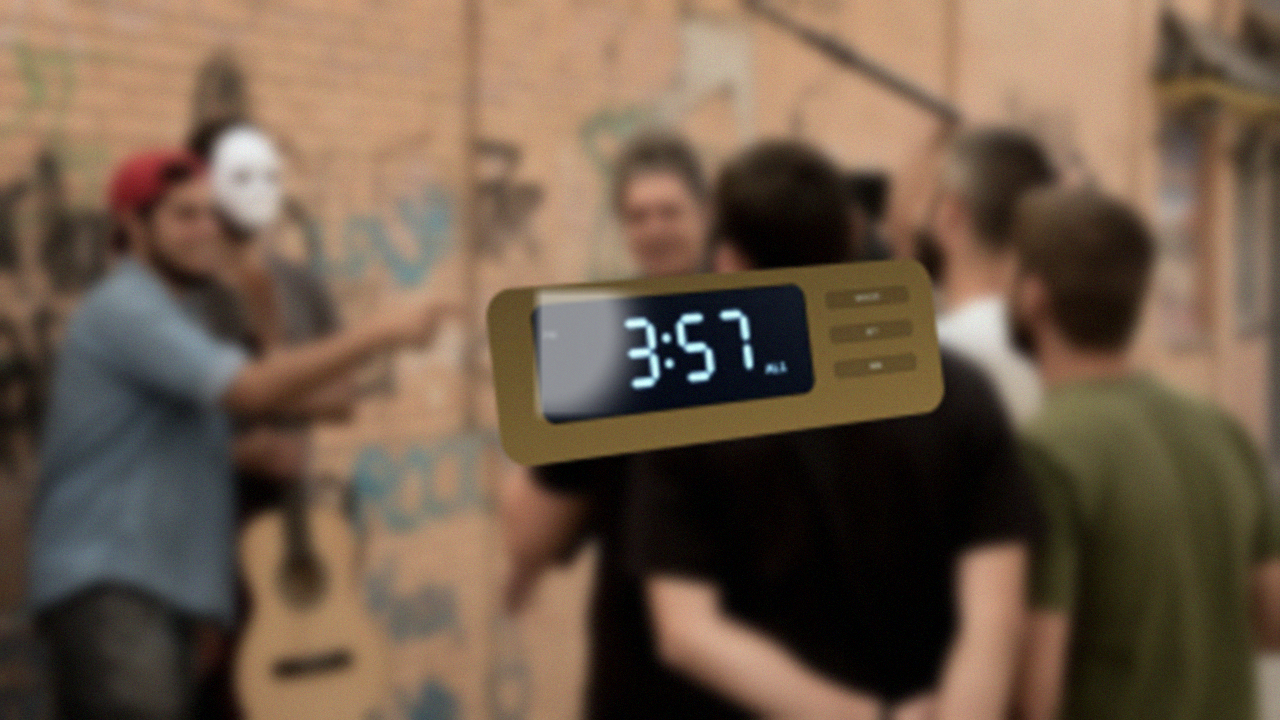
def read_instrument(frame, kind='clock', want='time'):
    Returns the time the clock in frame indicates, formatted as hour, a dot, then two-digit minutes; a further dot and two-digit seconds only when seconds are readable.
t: 3.57
